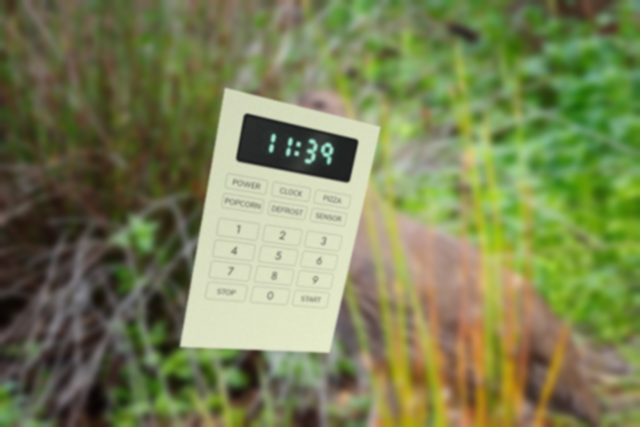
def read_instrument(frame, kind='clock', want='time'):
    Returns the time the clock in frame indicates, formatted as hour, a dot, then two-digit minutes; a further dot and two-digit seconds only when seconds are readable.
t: 11.39
